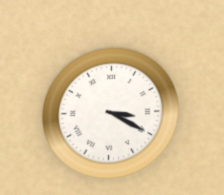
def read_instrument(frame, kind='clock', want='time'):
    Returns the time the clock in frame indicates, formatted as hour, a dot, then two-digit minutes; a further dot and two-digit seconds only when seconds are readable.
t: 3.20
